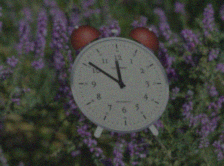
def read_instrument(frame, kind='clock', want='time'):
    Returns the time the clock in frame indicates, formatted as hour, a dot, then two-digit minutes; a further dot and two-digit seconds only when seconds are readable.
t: 11.51
